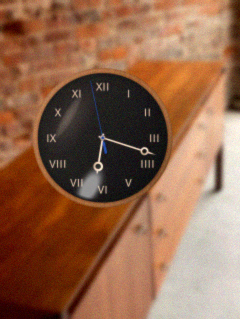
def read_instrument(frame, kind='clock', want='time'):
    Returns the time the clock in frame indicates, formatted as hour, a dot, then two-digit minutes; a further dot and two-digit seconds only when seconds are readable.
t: 6.17.58
